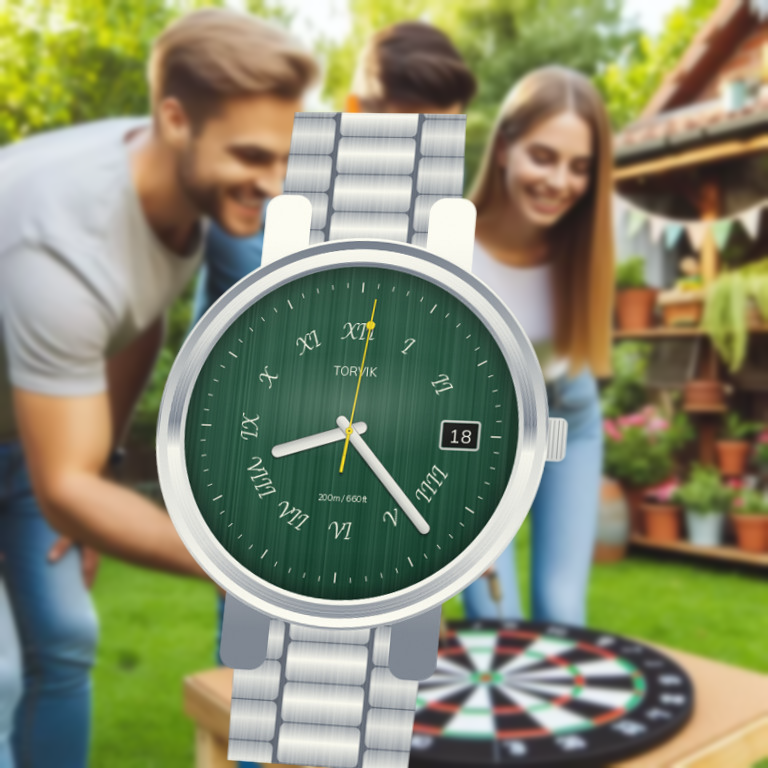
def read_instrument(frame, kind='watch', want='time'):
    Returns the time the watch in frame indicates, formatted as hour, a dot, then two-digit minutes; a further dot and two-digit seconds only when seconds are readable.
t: 8.23.01
